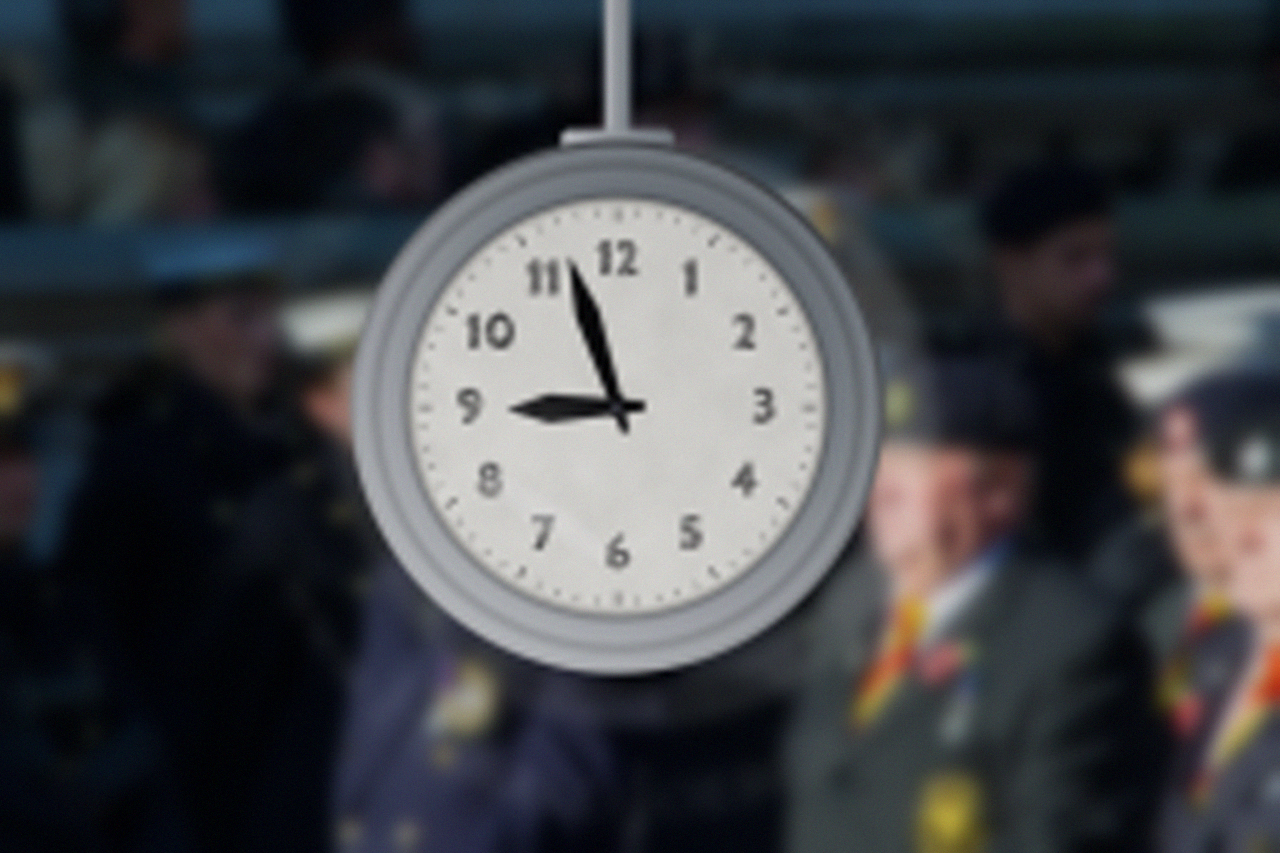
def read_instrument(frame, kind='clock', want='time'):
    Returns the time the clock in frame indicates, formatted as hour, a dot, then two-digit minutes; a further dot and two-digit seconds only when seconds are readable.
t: 8.57
